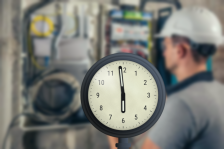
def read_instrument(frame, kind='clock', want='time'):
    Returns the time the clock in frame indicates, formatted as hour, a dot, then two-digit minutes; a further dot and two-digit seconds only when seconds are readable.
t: 5.59
